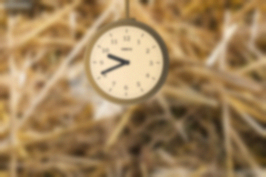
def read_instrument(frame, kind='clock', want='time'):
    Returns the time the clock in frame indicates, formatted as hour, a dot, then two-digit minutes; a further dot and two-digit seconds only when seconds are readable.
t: 9.41
